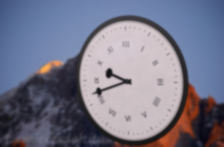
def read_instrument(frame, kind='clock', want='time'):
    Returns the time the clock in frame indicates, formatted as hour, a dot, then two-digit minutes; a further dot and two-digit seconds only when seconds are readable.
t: 9.42
